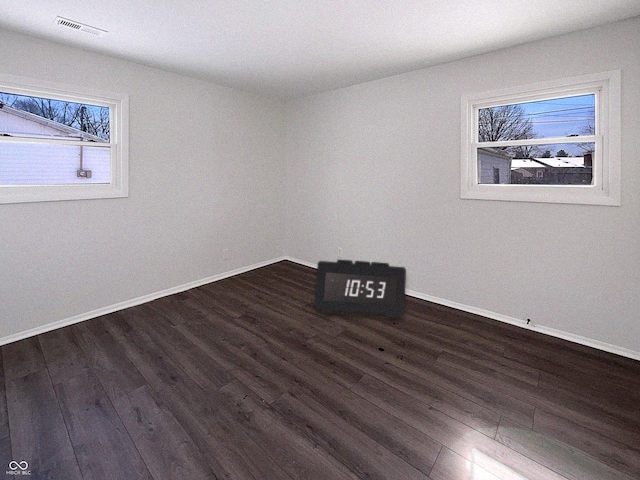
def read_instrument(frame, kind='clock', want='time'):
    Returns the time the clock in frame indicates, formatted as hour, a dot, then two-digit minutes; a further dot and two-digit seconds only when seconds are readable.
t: 10.53
